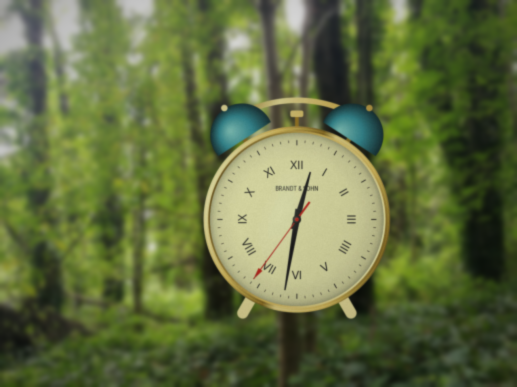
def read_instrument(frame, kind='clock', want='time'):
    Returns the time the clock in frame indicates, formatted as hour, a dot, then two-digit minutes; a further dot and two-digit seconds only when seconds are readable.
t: 12.31.36
